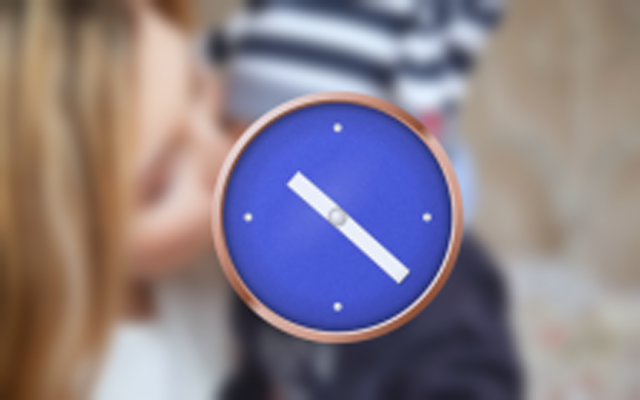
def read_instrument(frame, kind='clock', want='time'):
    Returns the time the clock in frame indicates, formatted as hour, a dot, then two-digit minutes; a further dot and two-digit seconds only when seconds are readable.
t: 10.22
